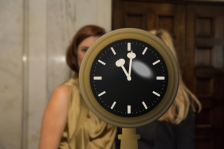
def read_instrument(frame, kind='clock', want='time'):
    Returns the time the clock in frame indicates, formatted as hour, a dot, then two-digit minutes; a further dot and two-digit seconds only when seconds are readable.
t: 11.01
